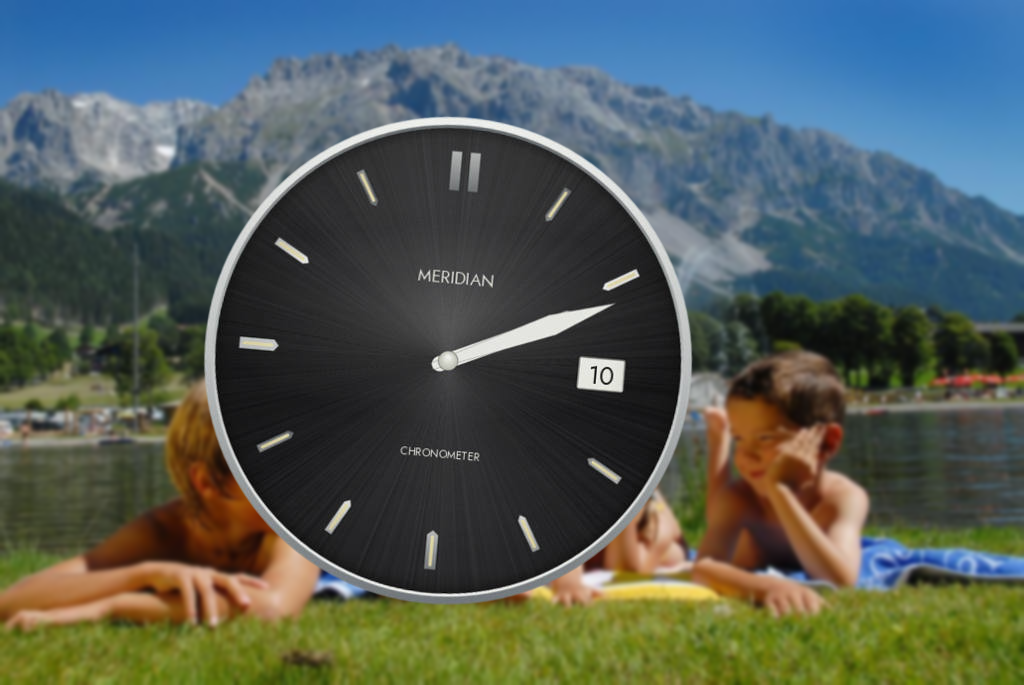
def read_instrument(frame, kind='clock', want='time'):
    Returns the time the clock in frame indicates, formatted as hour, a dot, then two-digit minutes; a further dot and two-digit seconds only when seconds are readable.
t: 2.11
